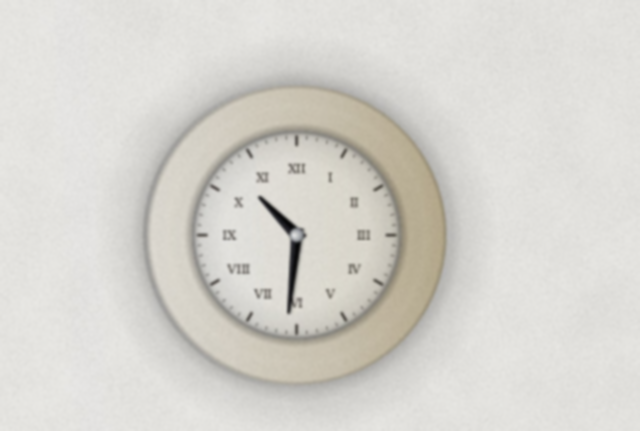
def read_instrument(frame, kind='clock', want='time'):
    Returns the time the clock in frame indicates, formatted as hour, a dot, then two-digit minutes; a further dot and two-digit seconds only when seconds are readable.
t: 10.31
